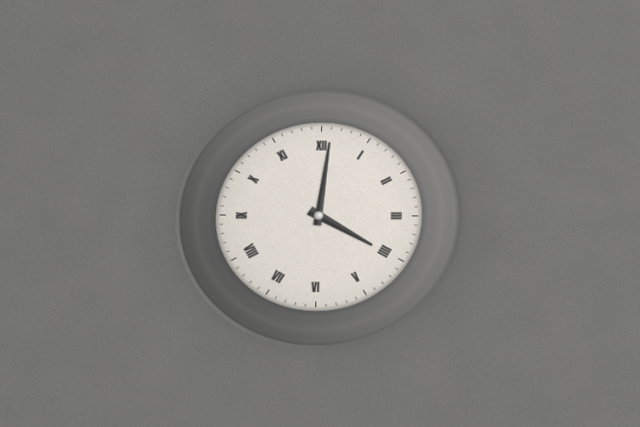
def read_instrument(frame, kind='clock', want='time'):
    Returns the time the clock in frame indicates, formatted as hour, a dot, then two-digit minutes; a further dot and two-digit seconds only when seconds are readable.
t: 4.01
